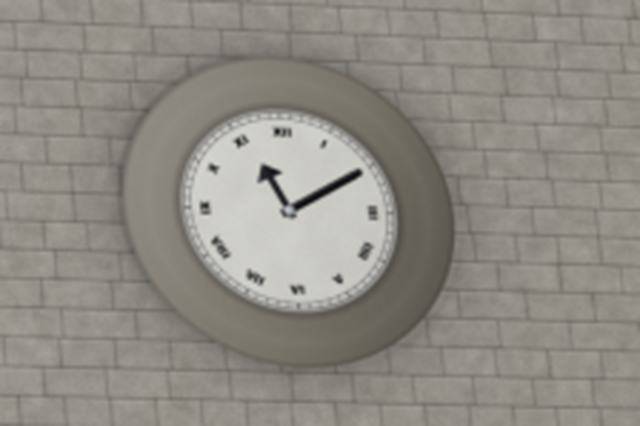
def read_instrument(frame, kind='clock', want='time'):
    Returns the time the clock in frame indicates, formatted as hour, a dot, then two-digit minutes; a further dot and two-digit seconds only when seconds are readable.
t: 11.10
